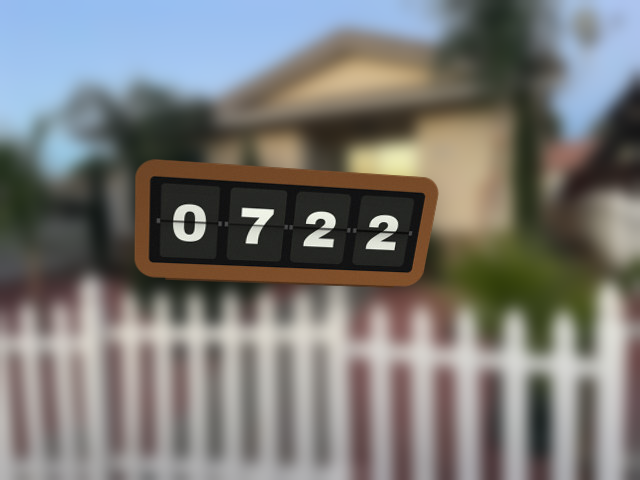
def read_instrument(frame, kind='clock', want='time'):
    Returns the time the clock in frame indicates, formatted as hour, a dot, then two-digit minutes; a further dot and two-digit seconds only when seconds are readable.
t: 7.22
